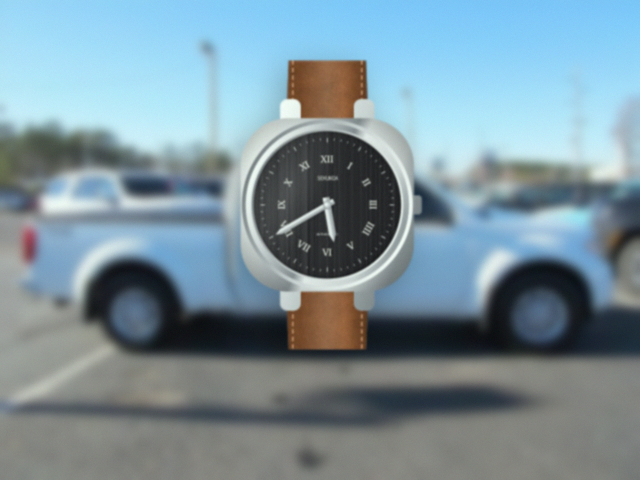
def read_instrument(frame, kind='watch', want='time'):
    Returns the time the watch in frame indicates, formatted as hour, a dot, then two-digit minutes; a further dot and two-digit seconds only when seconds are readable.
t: 5.40
